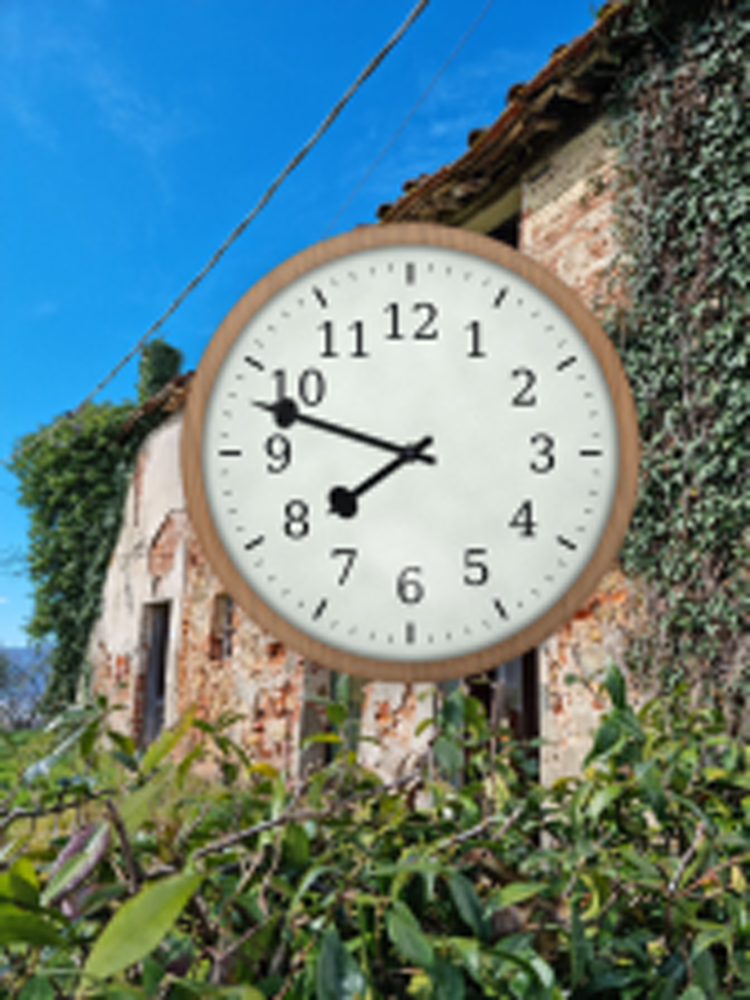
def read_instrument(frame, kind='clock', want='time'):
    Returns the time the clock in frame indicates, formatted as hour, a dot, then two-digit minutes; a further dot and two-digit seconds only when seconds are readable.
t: 7.48
